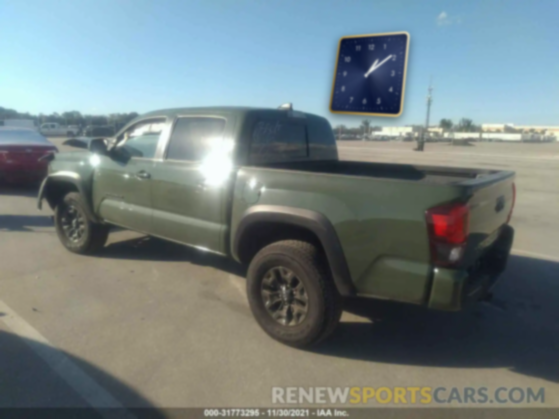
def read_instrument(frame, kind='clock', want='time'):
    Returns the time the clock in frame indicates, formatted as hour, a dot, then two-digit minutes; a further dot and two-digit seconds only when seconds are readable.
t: 1.09
